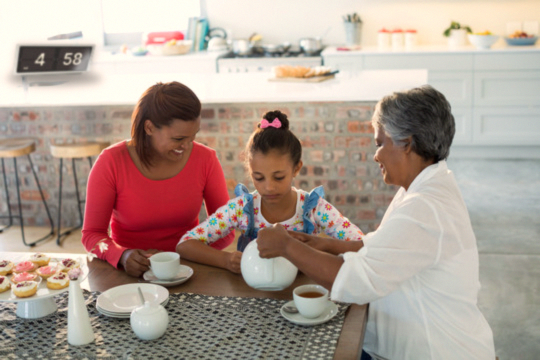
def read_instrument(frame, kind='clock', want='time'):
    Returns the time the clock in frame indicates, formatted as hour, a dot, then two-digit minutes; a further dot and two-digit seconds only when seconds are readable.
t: 4.58
